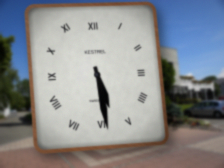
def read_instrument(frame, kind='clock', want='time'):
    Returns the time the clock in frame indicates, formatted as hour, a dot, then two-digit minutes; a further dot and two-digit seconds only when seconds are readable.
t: 5.29
